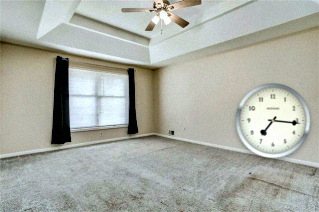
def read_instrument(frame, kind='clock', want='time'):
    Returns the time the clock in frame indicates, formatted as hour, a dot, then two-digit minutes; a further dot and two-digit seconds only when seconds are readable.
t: 7.16
